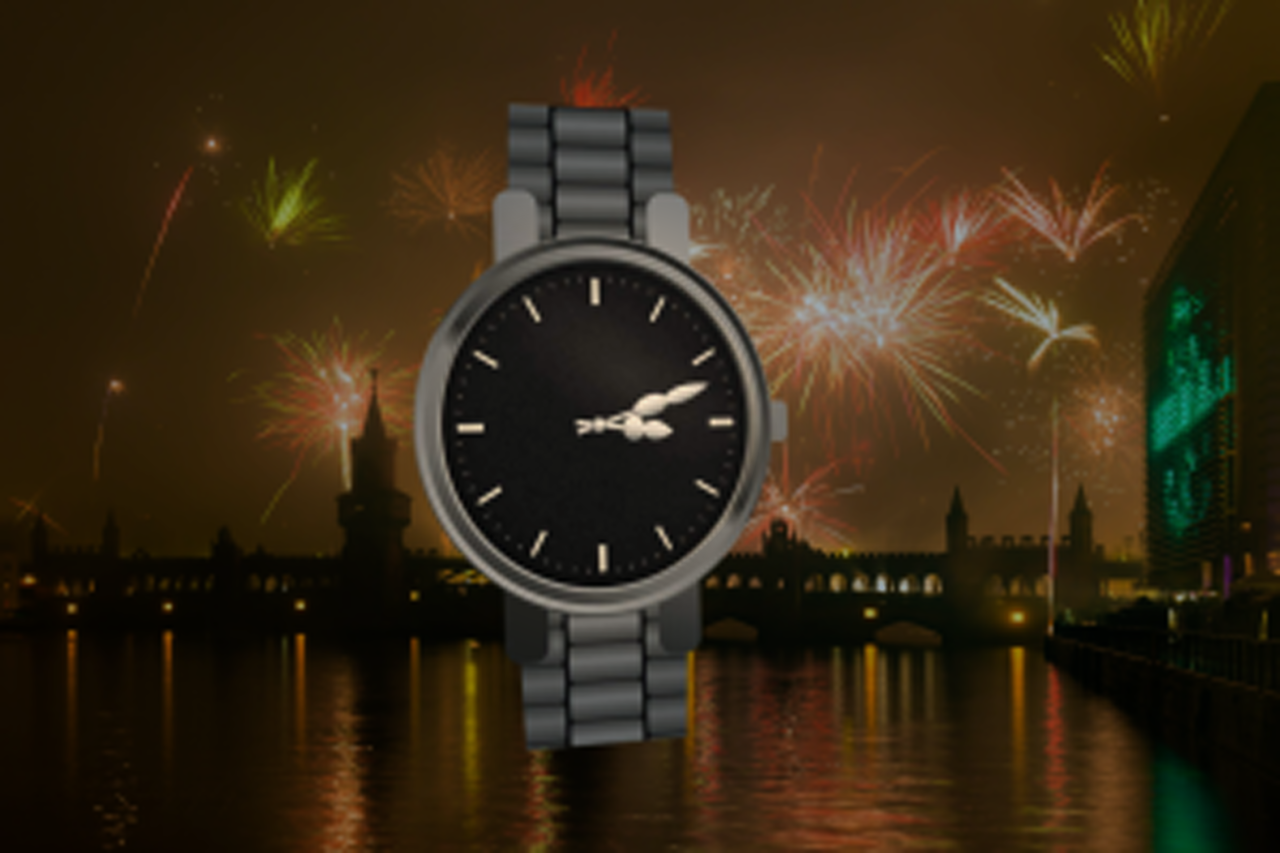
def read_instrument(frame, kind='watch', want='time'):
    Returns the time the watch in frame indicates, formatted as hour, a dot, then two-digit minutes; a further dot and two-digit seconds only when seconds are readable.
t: 3.12
